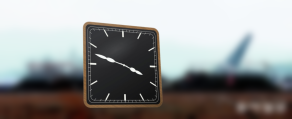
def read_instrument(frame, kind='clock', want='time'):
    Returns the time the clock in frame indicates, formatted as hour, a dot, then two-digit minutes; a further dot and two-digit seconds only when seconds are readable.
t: 3.48
